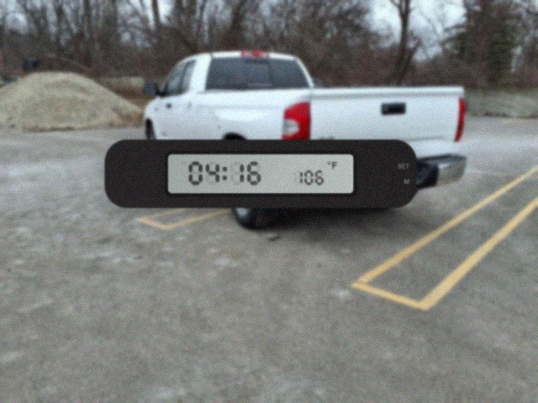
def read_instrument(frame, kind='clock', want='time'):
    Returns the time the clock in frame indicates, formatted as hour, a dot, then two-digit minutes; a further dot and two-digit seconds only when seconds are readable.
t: 4.16
